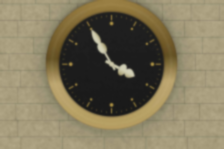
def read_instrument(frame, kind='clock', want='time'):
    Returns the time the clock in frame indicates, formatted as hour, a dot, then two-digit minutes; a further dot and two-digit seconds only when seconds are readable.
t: 3.55
